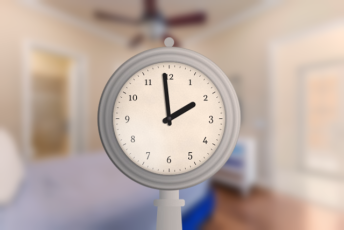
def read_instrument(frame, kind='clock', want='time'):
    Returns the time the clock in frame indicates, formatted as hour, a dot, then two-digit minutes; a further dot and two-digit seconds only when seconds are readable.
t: 1.59
